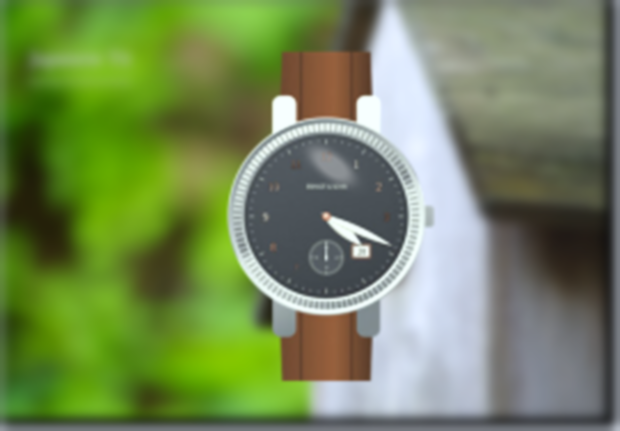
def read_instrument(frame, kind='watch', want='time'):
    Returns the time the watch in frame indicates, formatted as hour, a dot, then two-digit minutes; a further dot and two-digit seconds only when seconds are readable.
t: 4.19
